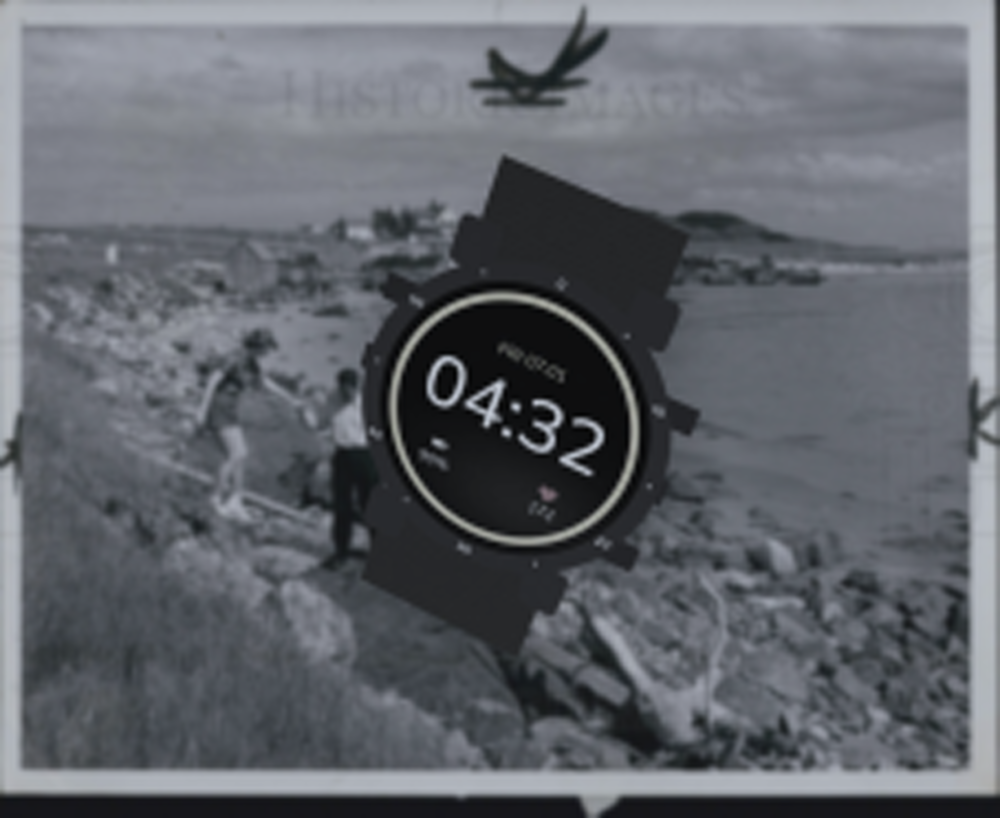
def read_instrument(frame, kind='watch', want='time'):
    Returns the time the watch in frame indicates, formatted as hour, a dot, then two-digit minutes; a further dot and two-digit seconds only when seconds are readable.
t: 4.32
